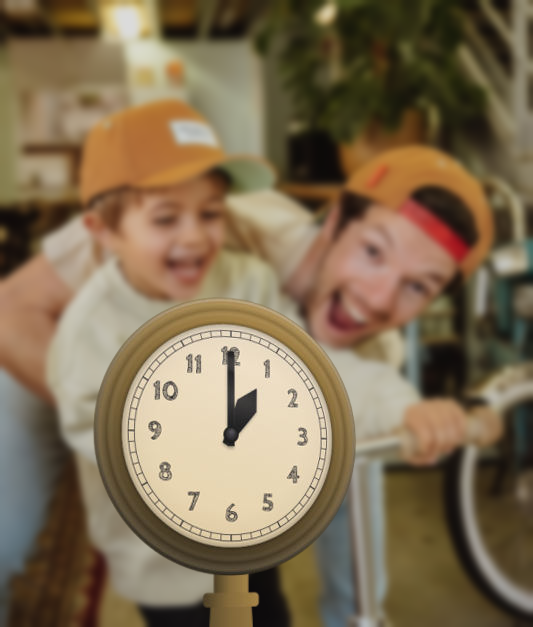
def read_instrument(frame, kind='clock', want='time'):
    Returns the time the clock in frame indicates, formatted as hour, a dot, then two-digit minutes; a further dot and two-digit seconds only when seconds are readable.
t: 1.00
